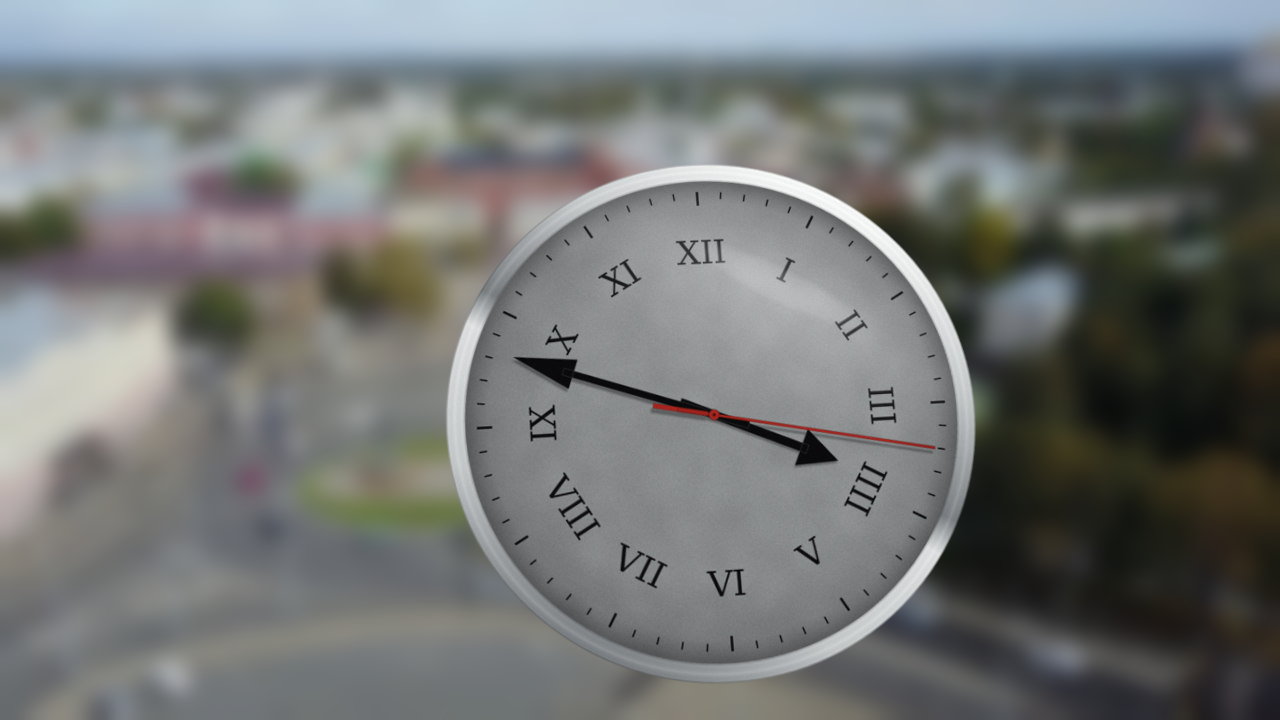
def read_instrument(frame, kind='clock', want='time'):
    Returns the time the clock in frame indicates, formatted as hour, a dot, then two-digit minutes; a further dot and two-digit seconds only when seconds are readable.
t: 3.48.17
